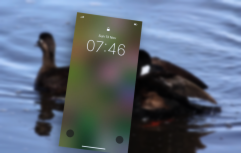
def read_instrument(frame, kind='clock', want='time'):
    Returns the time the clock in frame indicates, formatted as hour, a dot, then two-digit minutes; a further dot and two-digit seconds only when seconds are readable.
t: 7.46
